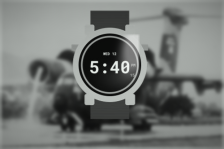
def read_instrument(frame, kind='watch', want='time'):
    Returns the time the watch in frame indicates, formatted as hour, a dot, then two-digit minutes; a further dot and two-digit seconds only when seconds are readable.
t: 5.40
